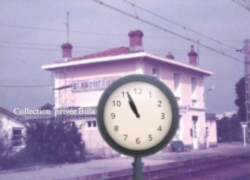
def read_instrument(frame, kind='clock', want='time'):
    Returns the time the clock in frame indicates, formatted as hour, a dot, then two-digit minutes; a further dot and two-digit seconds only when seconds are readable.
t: 10.56
